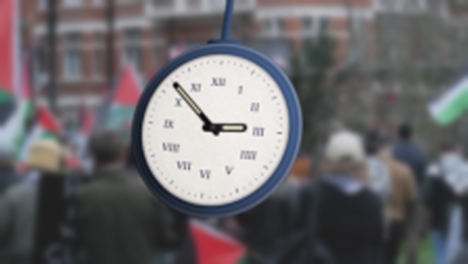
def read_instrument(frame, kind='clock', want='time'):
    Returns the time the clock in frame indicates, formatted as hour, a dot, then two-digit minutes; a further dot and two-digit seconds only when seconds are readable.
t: 2.52
